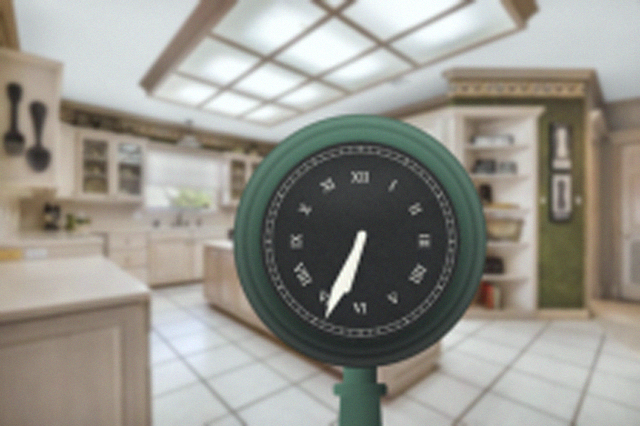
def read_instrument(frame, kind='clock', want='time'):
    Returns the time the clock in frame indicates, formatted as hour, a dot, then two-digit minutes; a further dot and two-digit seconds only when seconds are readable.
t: 6.34
